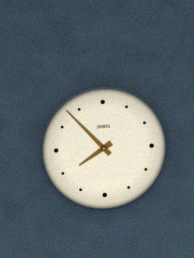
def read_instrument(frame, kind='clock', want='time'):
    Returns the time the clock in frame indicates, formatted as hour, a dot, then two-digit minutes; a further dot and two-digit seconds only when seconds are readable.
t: 7.53
